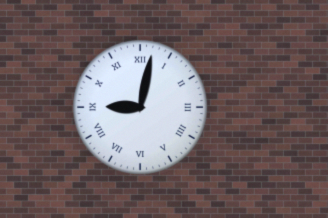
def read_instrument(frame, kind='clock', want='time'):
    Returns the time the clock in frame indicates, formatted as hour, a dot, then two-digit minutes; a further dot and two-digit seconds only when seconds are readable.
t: 9.02
